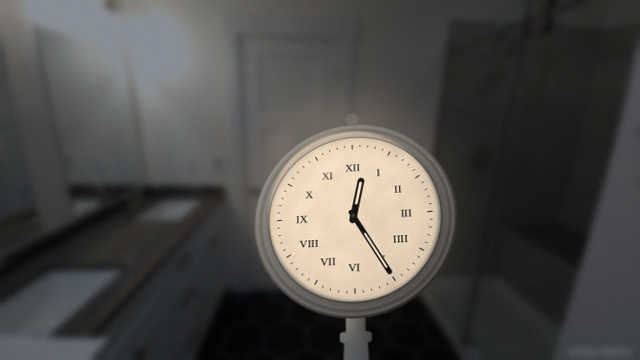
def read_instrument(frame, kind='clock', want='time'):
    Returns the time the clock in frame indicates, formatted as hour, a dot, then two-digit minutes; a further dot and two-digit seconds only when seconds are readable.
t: 12.25
